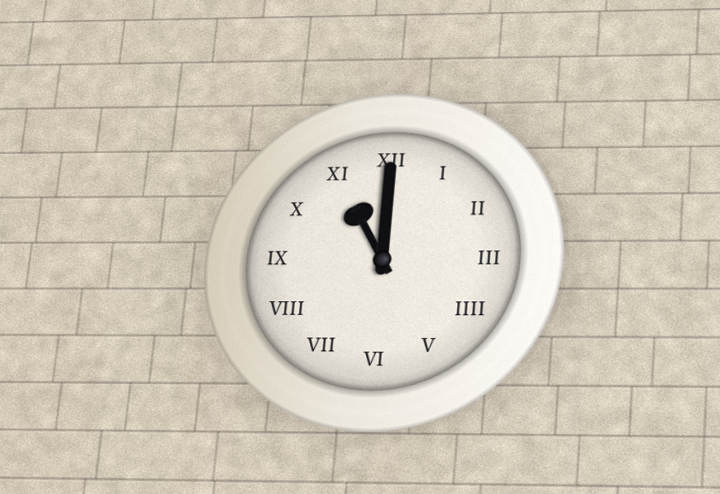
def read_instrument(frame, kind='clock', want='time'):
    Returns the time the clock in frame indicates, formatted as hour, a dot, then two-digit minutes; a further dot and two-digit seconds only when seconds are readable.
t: 11.00
